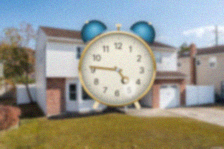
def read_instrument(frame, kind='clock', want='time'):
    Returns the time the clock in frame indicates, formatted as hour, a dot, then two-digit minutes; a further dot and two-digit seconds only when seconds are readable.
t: 4.46
